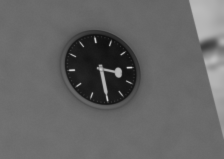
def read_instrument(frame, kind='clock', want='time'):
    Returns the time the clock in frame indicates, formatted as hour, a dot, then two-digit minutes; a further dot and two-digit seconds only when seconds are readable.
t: 3.30
